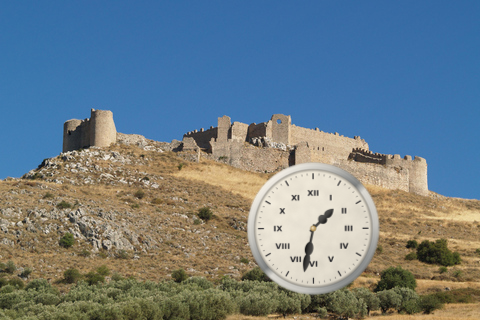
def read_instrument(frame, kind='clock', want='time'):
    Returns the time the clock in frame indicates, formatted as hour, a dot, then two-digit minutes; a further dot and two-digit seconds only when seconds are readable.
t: 1.32
